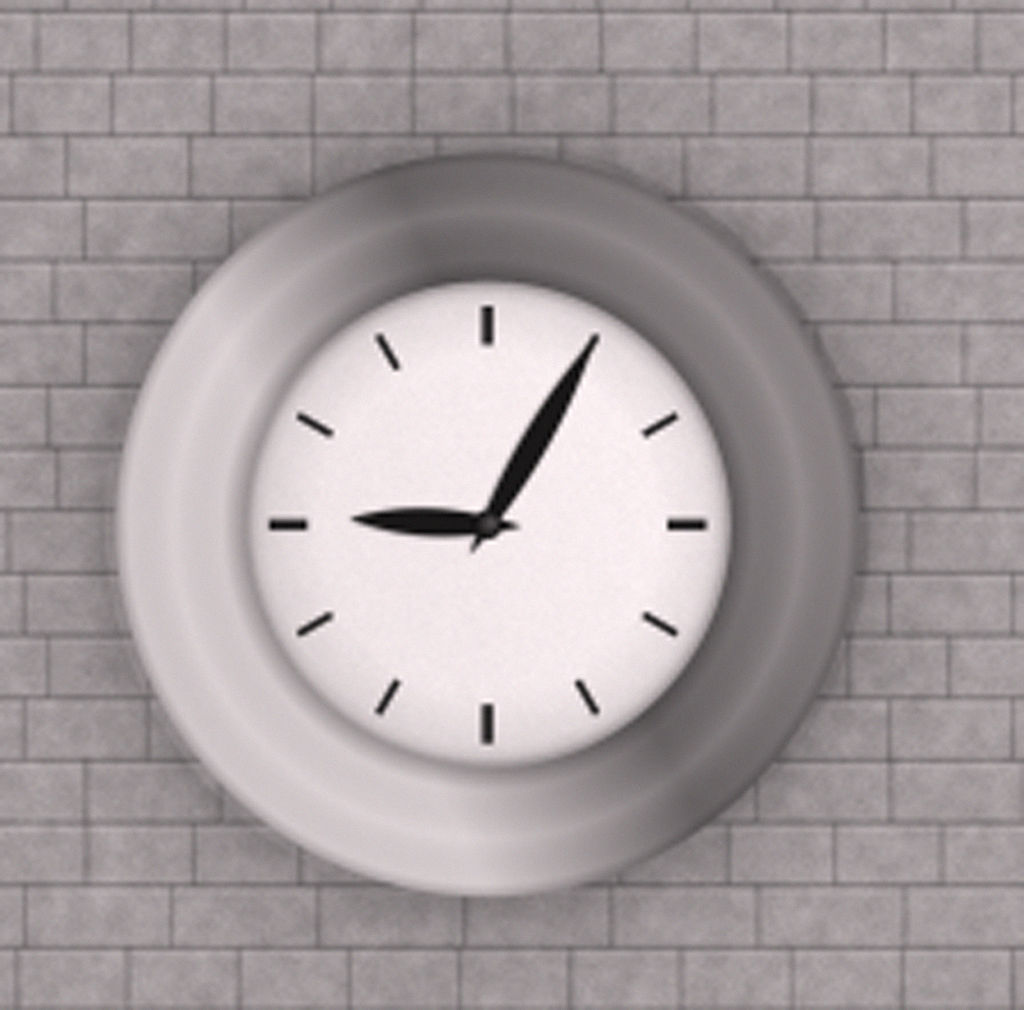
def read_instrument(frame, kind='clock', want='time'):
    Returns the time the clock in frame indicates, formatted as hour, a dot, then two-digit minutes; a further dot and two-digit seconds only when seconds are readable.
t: 9.05
